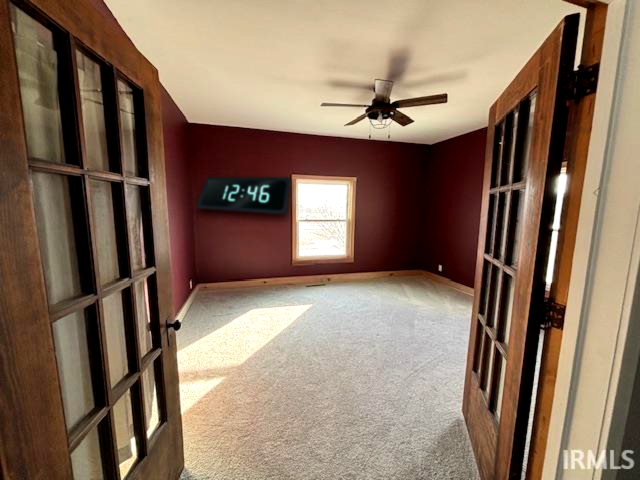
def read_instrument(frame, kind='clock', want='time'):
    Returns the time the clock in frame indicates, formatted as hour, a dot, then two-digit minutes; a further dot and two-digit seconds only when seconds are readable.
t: 12.46
